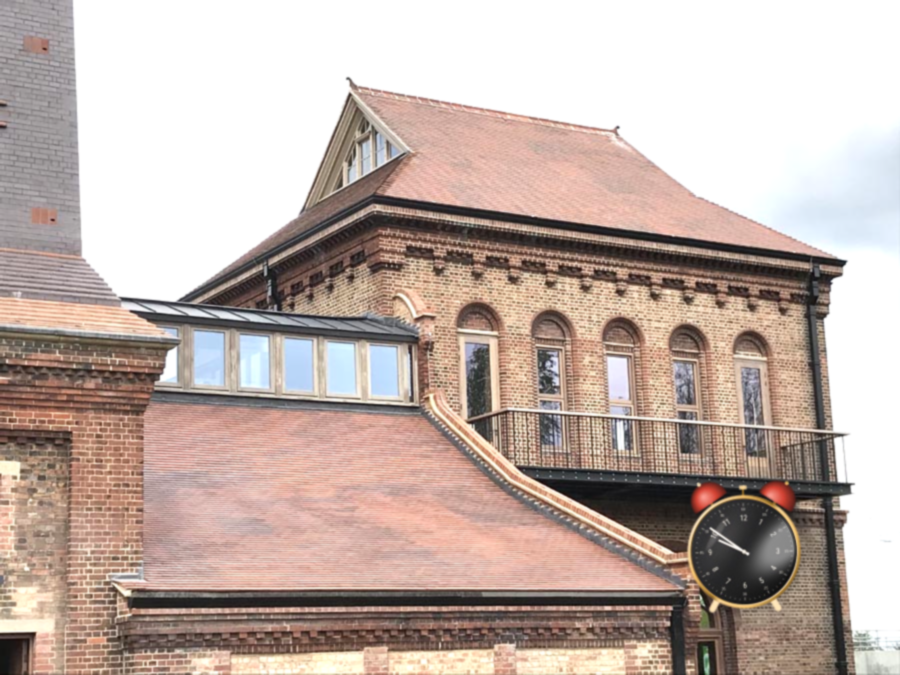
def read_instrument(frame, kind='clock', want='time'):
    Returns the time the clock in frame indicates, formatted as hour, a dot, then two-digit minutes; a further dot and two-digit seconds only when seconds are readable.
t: 9.51
